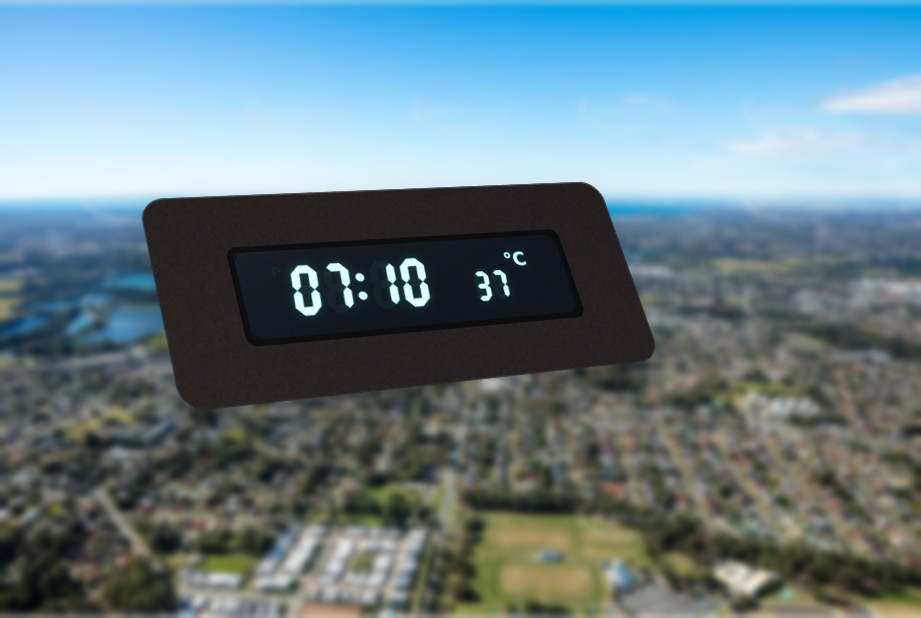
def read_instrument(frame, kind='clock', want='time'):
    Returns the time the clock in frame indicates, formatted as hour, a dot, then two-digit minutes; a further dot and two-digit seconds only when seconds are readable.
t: 7.10
